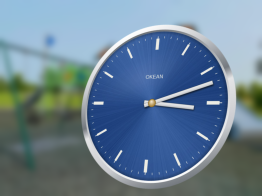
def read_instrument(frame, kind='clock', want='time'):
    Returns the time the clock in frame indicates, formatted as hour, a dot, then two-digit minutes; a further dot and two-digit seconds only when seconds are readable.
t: 3.12
